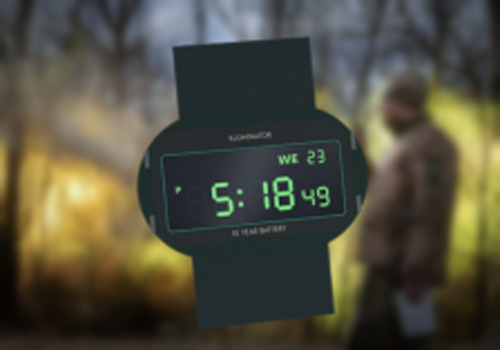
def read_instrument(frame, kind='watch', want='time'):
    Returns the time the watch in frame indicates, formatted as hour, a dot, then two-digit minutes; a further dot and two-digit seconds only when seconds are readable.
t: 5.18.49
